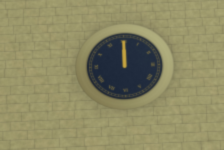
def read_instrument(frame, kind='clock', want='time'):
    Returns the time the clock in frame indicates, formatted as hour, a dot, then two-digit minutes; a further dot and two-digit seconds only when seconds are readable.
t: 12.00
